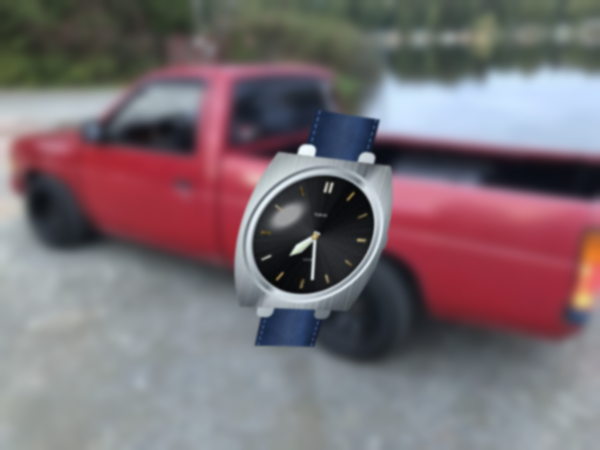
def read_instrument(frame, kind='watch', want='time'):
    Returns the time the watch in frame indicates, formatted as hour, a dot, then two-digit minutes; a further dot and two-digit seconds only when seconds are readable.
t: 7.28
